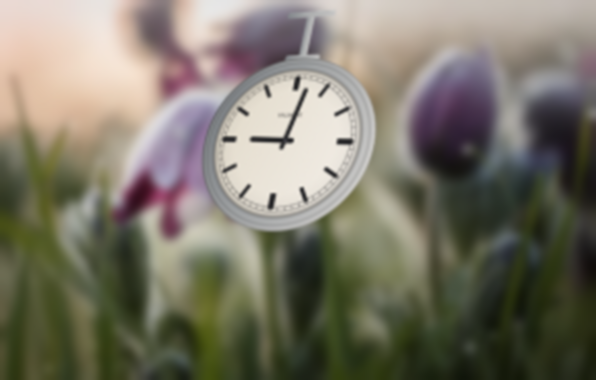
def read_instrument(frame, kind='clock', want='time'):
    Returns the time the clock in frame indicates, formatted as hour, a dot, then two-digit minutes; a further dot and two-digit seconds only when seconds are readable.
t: 9.02
